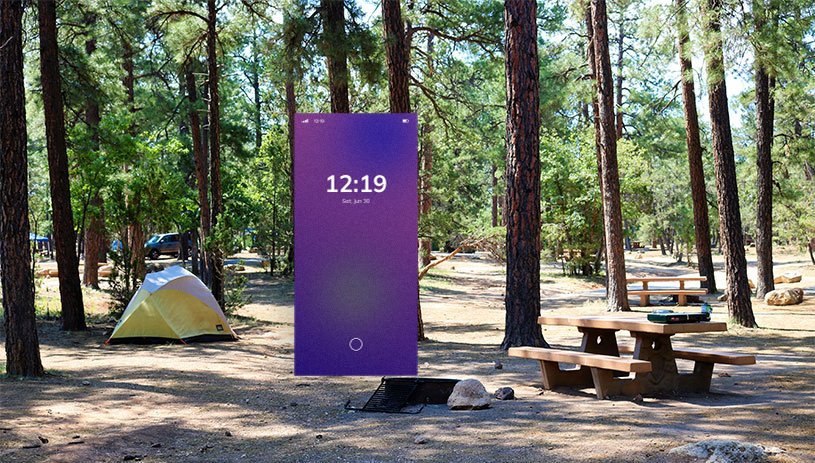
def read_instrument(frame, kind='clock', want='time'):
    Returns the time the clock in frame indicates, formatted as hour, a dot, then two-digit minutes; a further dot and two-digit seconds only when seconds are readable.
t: 12.19
